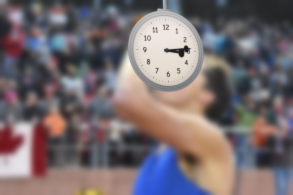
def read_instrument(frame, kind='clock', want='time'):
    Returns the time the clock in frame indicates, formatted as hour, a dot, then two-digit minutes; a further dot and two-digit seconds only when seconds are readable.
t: 3.14
